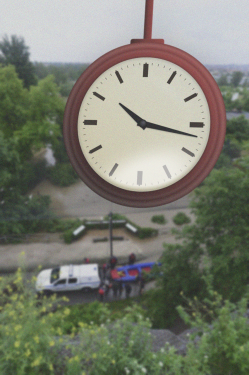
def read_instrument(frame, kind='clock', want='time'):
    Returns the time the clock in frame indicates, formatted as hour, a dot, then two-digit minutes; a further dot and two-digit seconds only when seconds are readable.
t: 10.17
